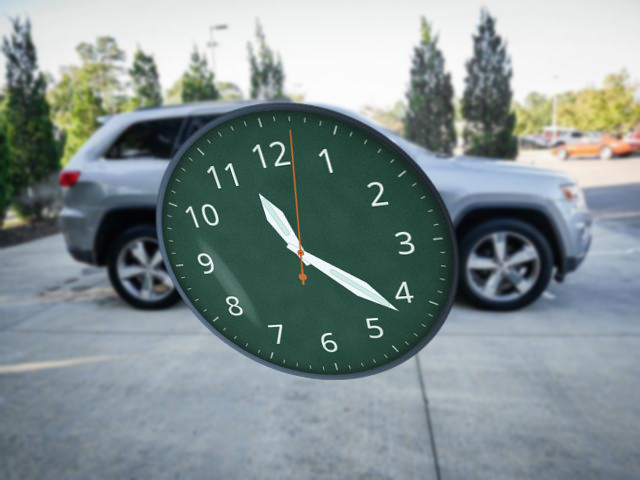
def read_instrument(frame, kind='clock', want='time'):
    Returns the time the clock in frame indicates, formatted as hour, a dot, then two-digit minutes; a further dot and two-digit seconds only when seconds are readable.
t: 11.22.02
